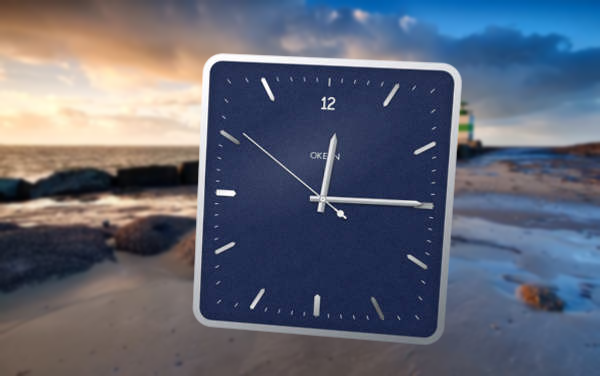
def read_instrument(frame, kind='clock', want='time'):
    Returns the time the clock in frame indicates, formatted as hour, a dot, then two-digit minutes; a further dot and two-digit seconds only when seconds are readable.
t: 12.14.51
